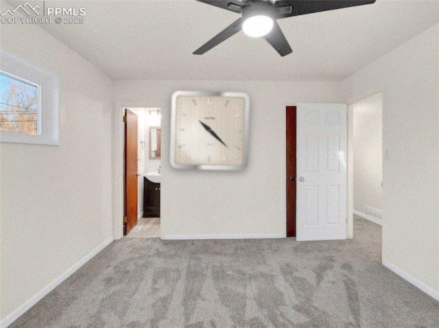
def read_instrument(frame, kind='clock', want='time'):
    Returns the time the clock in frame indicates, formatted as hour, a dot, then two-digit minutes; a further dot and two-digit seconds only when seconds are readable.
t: 10.22
